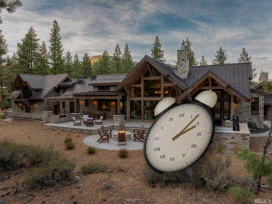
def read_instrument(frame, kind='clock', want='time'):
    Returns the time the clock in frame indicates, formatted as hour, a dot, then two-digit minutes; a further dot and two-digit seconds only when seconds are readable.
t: 2.07
